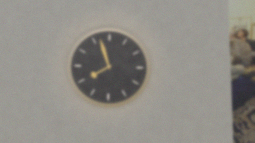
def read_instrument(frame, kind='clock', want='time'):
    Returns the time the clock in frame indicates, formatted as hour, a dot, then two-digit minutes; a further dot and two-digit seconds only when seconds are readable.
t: 7.57
